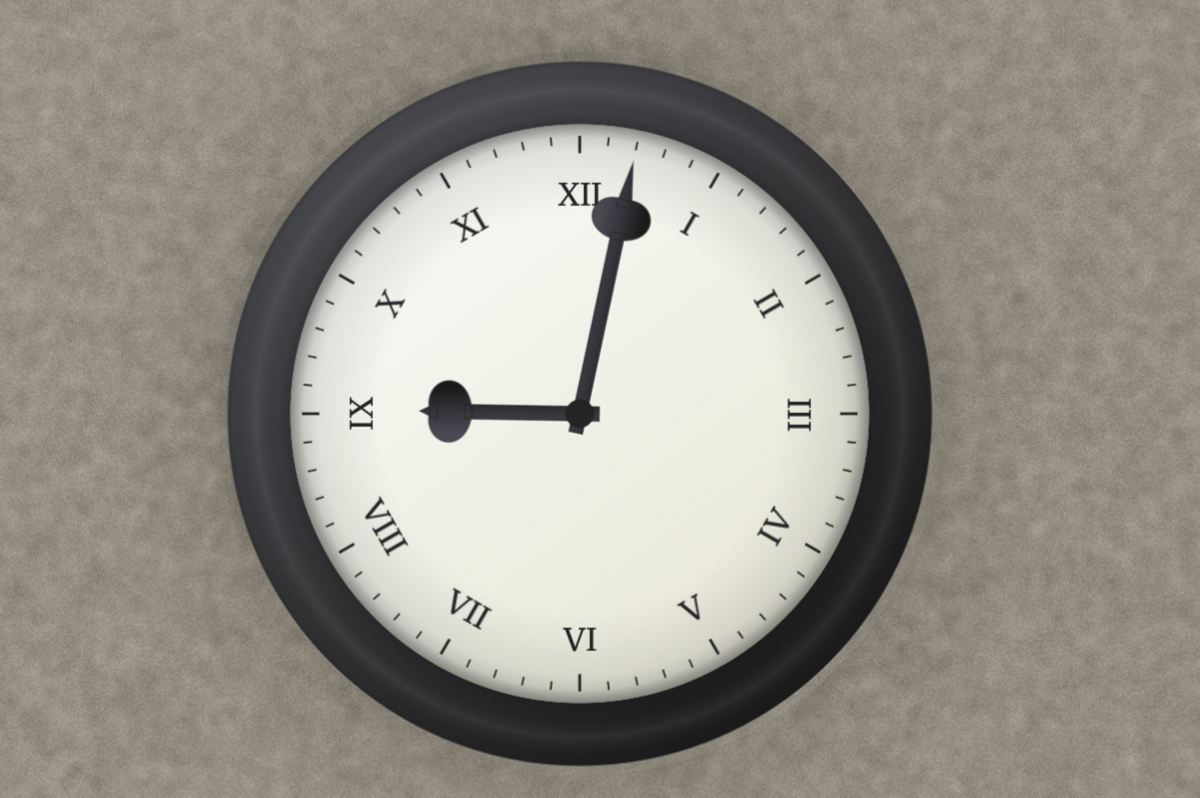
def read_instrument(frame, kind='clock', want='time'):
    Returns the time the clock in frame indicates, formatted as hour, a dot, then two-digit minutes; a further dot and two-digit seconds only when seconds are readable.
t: 9.02
